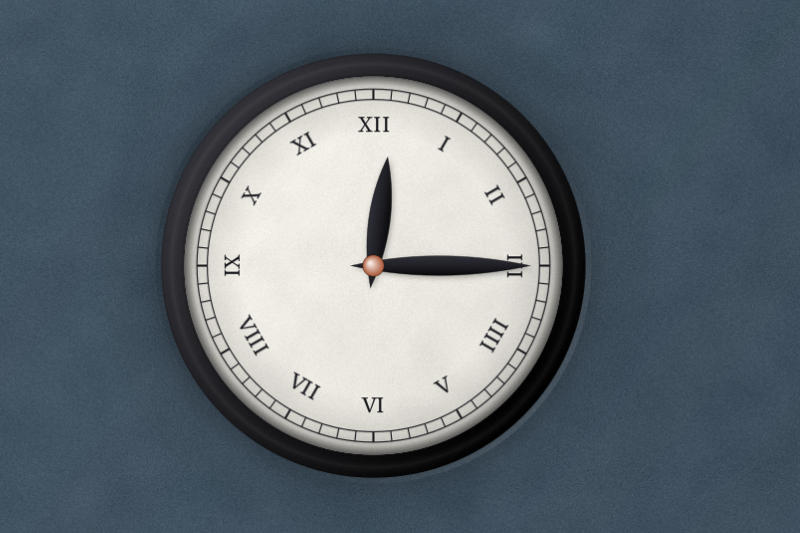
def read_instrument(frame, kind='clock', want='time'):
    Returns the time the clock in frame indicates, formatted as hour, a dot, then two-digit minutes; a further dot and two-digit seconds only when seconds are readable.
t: 12.15
